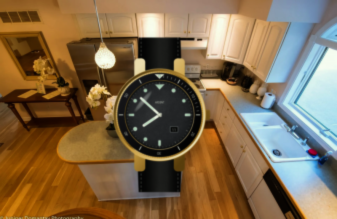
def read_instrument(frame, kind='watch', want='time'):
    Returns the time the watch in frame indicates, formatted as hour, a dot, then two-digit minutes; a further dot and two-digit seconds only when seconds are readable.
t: 7.52
